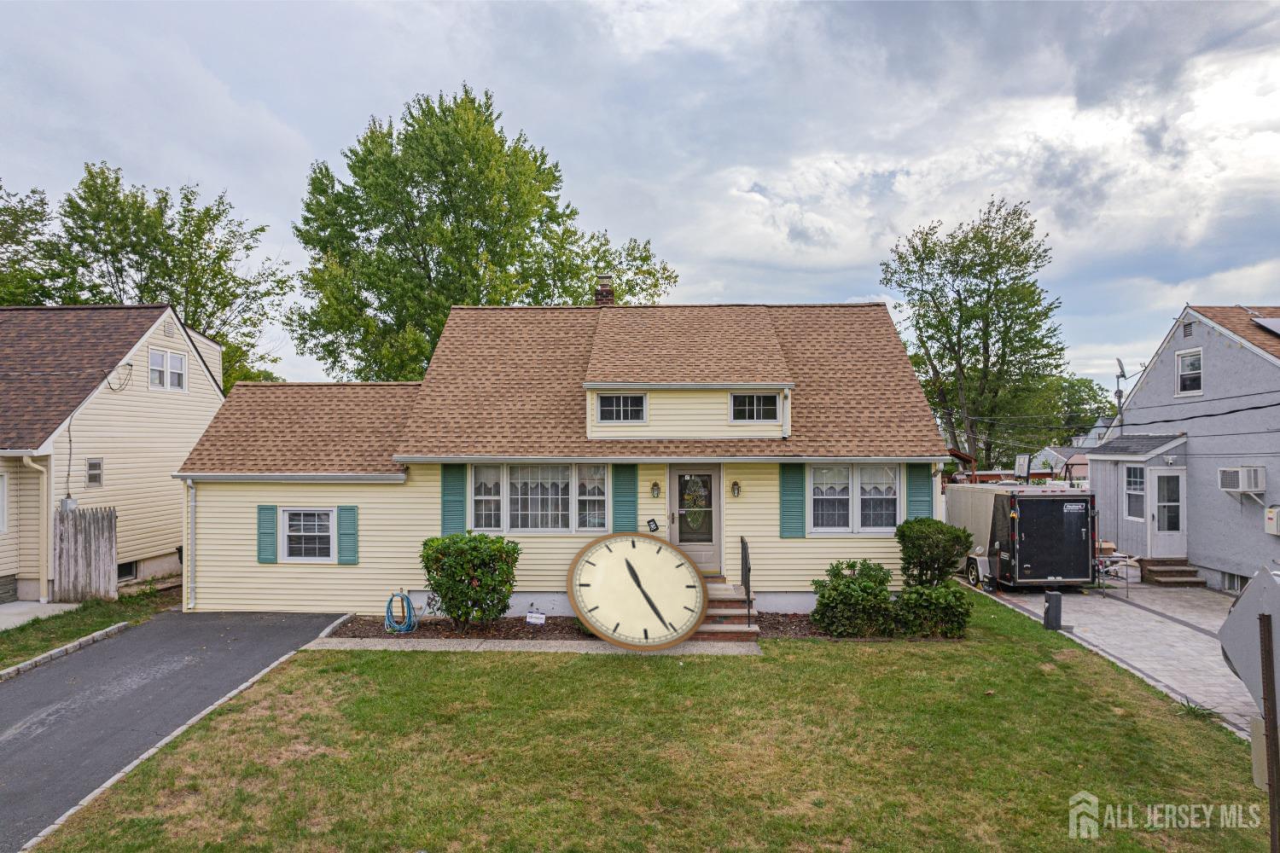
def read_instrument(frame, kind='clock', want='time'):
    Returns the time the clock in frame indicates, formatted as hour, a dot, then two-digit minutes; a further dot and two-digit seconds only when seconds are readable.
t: 11.26
